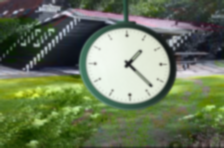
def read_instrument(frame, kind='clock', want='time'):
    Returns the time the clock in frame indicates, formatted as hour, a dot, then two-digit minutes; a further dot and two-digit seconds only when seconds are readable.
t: 1.23
